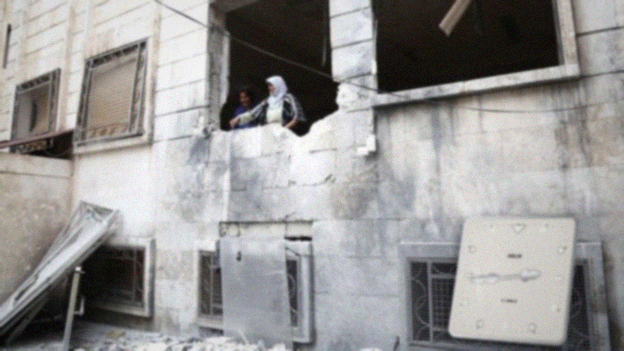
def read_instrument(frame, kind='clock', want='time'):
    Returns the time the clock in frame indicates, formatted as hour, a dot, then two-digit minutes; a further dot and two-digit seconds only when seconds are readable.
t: 2.44
